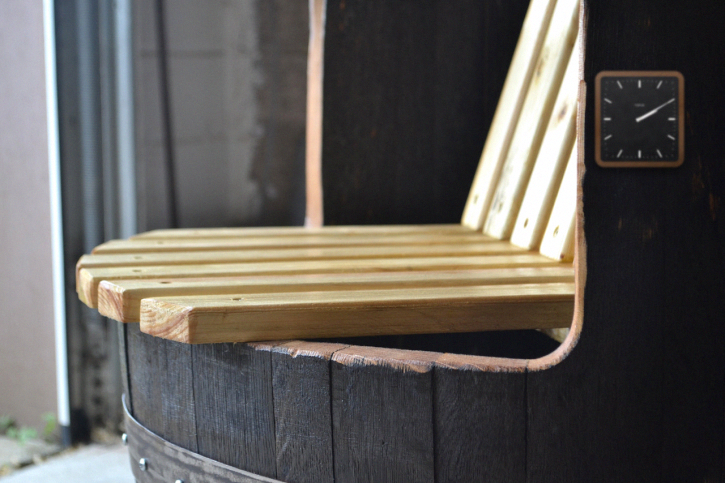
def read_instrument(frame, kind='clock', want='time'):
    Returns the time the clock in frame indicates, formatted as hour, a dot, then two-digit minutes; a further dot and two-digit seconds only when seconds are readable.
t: 2.10
